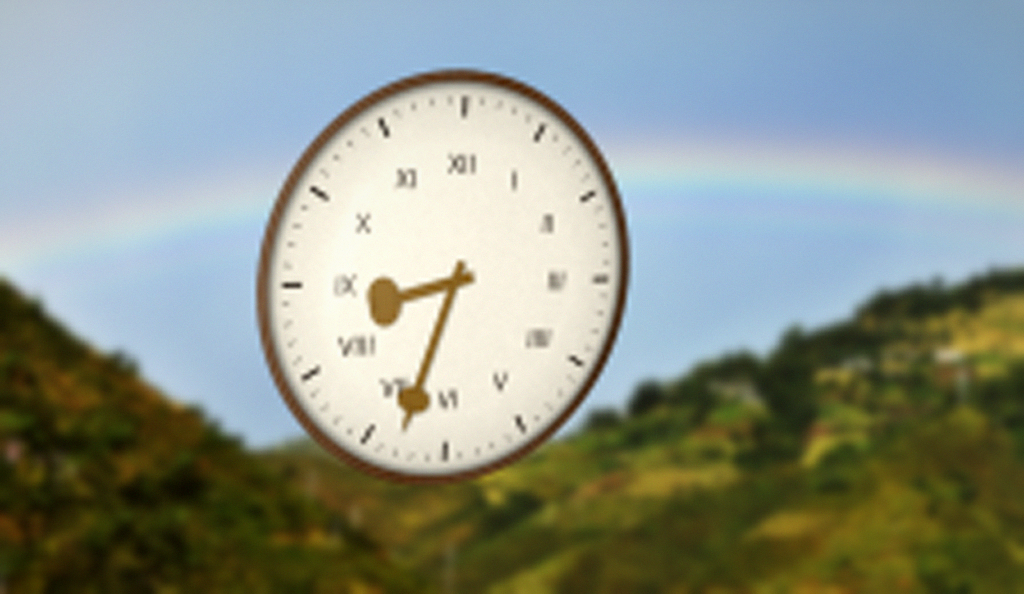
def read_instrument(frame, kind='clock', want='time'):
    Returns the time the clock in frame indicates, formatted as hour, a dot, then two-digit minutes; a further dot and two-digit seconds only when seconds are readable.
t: 8.33
